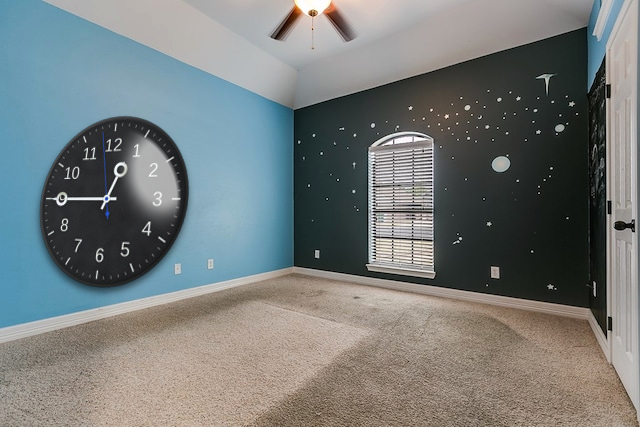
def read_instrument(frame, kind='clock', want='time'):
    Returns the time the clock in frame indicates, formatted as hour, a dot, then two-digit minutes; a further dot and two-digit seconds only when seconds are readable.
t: 12.44.58
